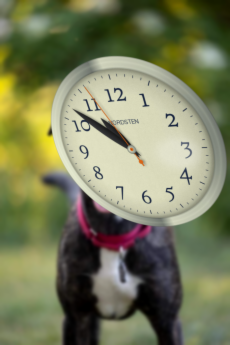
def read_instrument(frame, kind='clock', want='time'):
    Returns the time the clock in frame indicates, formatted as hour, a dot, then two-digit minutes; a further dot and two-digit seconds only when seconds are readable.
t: 10.51.56
